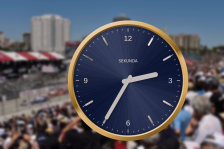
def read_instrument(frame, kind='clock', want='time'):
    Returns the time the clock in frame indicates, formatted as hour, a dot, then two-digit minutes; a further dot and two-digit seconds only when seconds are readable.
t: 2.35
